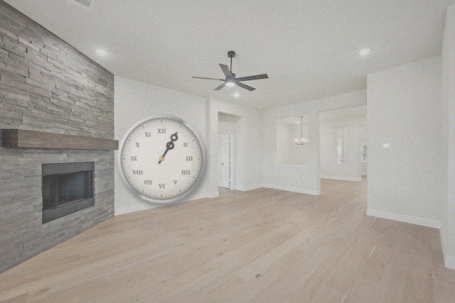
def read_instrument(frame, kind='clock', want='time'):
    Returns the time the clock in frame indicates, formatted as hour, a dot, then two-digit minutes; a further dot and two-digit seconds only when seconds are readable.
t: 1.05
